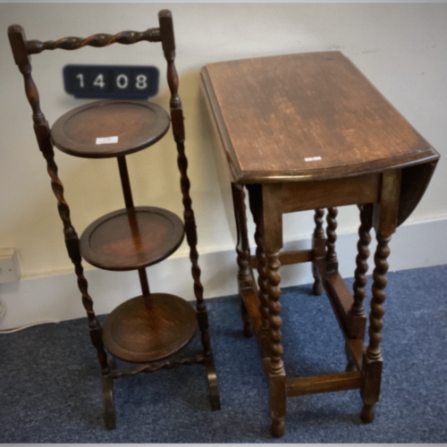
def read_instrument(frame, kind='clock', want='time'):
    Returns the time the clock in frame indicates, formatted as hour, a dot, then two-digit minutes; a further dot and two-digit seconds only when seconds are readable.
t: 14.08
